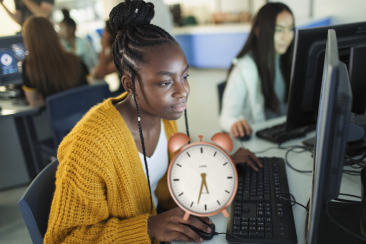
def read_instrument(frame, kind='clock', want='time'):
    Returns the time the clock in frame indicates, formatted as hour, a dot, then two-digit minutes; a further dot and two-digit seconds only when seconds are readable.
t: 5.33
